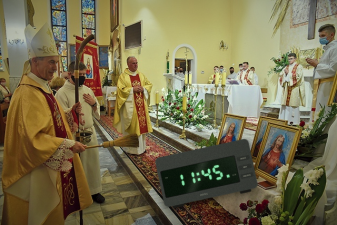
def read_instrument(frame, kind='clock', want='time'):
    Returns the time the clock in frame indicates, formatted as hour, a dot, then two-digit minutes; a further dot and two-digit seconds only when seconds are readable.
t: 11.45
